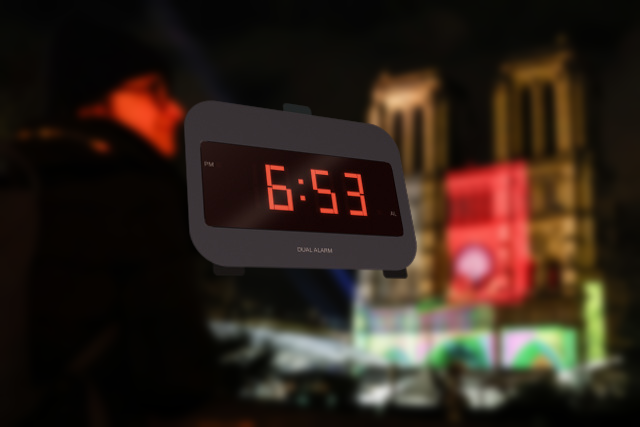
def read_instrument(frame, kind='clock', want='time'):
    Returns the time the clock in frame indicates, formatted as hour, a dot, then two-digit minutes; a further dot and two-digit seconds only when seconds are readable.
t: 6.53
